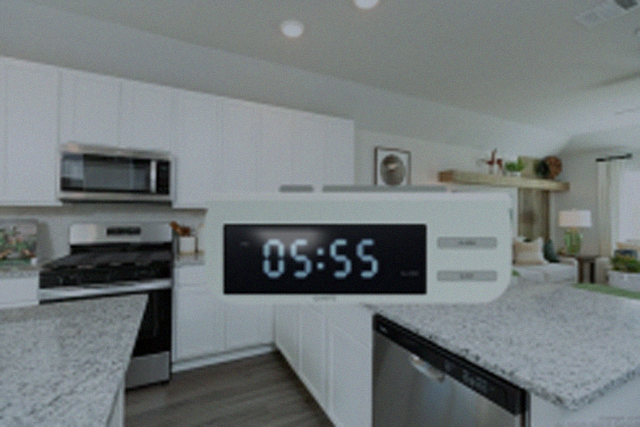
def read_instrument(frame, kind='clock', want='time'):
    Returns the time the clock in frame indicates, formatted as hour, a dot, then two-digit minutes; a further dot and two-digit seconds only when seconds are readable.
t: 5.55
